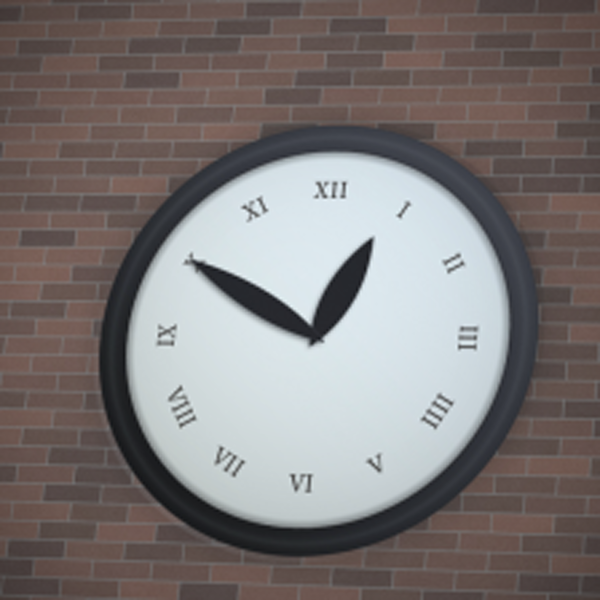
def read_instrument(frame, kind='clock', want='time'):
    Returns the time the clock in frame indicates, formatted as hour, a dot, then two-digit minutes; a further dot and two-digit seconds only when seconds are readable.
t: 12.50
